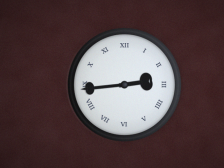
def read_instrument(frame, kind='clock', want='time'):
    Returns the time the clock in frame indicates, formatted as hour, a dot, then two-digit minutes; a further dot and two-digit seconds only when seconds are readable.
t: 2.44
